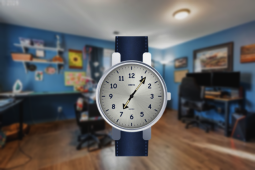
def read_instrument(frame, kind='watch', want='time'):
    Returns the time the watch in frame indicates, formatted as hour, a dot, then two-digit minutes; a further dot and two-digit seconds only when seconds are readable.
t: 7.06
